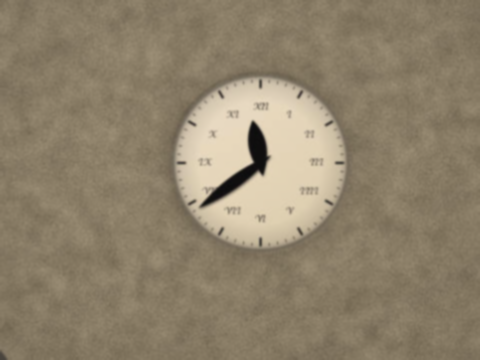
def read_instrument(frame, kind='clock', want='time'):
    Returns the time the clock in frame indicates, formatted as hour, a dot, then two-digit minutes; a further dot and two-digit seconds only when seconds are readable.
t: 11.39
